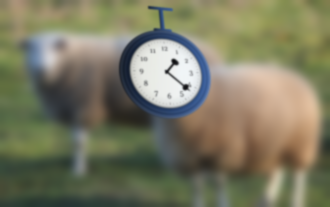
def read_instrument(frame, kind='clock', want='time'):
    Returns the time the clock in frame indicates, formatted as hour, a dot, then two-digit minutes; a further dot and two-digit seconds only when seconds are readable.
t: 1.22
